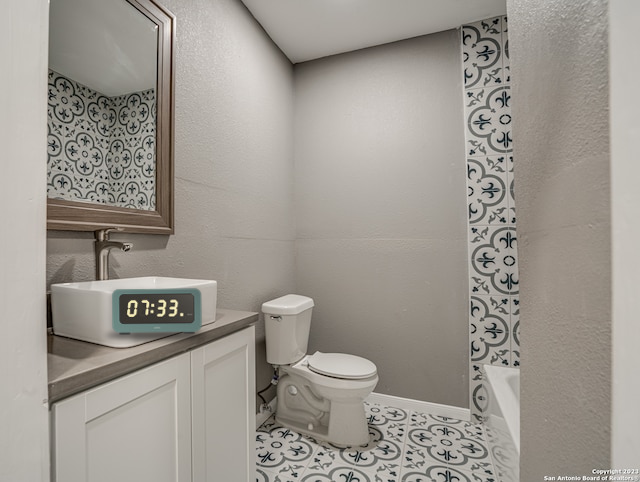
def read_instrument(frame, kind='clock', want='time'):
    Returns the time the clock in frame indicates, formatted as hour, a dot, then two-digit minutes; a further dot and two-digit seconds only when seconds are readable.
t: 7.33
